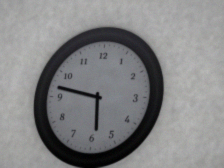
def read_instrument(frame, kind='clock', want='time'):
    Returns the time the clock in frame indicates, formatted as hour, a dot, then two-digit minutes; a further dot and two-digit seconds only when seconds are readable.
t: 5.47
